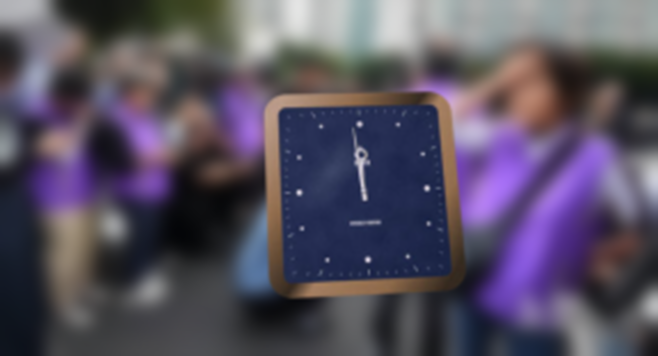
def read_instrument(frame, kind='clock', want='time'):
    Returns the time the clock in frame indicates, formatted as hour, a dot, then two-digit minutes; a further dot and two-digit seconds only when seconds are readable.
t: 11.59
